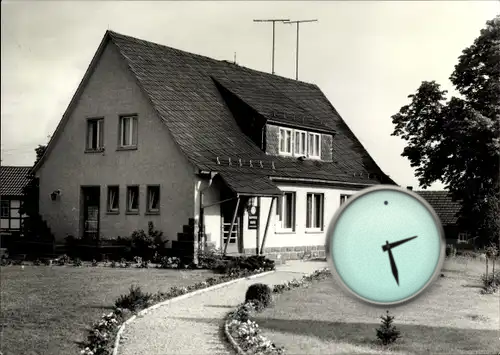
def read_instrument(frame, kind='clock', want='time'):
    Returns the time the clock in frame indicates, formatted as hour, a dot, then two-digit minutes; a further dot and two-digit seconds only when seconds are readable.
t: 2.28
